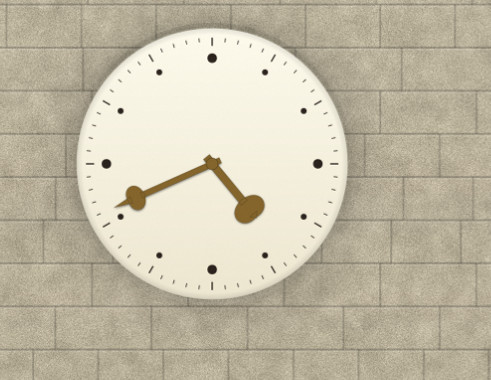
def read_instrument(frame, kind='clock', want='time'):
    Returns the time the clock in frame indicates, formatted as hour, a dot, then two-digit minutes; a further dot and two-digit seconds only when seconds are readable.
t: 4.41
